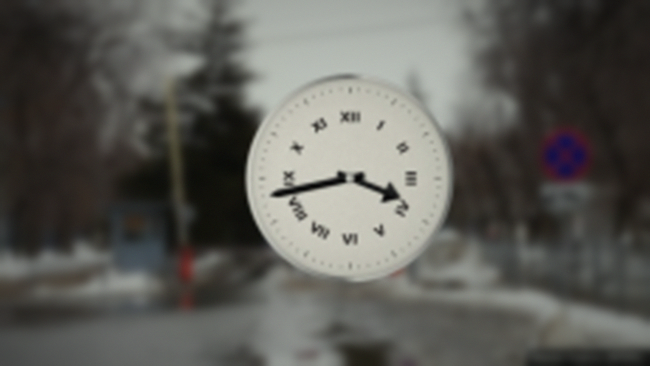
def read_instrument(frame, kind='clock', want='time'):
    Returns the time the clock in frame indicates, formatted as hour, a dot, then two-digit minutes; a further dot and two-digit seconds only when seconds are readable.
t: 3.43
